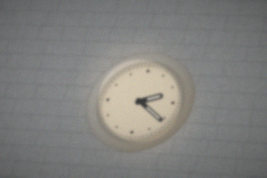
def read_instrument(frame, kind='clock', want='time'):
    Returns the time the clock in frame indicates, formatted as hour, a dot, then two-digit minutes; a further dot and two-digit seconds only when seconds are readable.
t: 2.21
